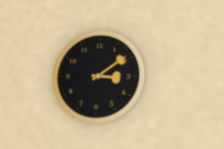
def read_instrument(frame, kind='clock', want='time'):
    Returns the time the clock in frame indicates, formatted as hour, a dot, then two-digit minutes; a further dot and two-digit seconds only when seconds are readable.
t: 3.09
